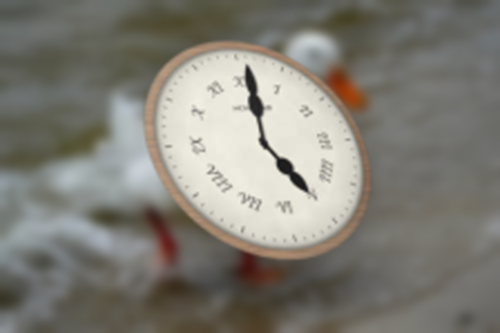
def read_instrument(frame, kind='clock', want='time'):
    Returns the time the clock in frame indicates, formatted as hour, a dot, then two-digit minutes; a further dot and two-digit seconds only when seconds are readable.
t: 5.01
